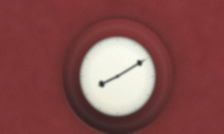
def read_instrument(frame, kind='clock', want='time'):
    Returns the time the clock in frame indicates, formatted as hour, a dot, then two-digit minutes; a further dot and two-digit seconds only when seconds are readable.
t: 8.10
